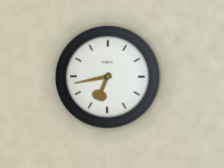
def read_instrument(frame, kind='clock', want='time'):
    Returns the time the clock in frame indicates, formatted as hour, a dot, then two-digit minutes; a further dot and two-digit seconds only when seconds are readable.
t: 6.43
